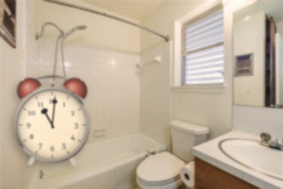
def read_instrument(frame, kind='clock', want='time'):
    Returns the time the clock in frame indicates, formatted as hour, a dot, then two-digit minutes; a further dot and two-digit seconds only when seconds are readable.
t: 11.01
